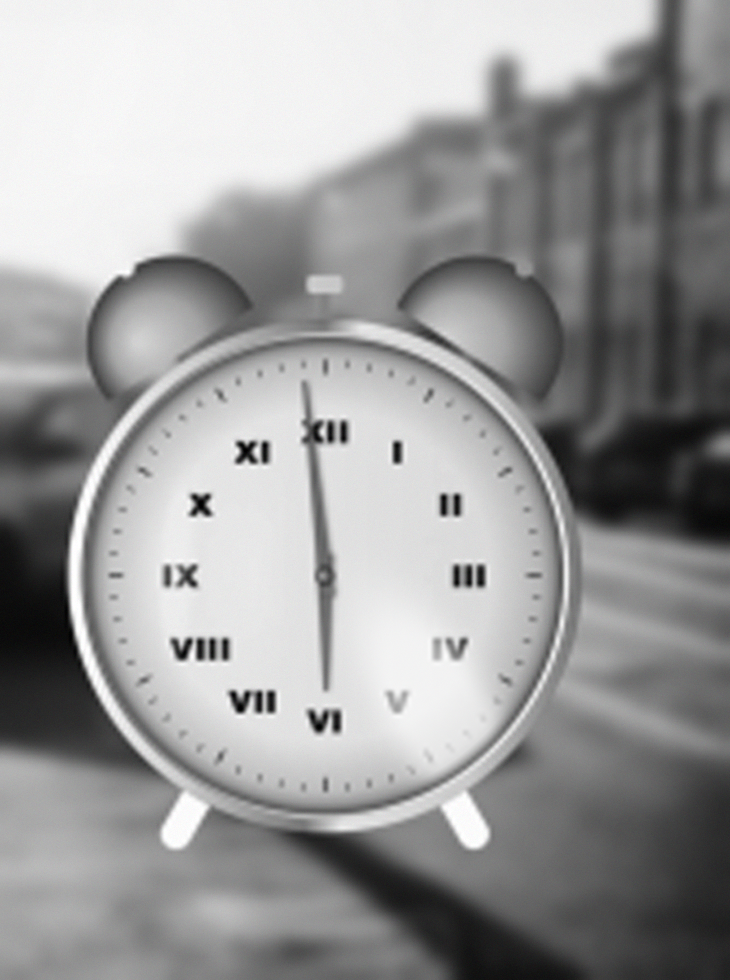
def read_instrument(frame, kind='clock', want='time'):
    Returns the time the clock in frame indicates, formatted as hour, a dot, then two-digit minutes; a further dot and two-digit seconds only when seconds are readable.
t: 5.59
